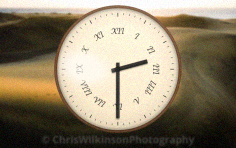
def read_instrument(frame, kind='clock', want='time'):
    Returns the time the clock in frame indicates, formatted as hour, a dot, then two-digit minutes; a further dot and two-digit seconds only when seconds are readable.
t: 2.30
